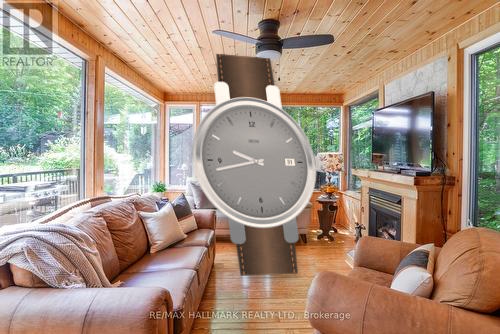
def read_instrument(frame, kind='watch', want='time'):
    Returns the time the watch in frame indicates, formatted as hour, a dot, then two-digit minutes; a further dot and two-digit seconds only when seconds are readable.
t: 9.43
